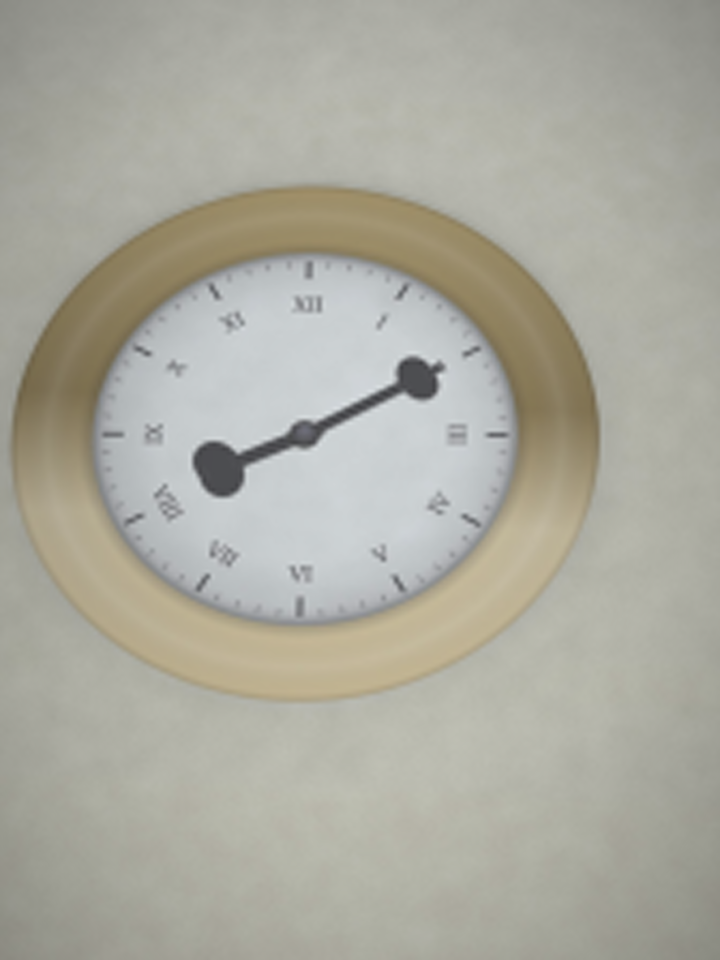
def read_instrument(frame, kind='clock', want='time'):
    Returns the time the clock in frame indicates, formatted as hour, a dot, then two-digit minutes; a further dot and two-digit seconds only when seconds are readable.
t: 8.10
